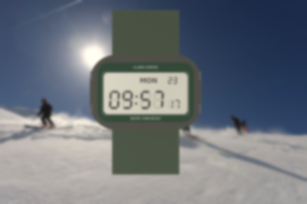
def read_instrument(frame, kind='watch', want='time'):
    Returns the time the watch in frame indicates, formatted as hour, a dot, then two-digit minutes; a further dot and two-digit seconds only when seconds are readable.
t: 9.57
